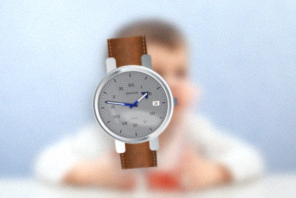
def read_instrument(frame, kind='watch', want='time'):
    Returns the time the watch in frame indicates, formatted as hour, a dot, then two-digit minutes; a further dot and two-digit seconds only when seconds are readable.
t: 1.47
